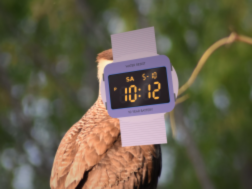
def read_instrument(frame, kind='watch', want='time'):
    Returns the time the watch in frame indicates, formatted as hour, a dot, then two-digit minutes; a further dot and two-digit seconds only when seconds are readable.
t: 10.12
